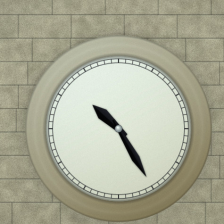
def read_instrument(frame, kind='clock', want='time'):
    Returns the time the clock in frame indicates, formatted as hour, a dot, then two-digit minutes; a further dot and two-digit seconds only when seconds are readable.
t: 10.25
